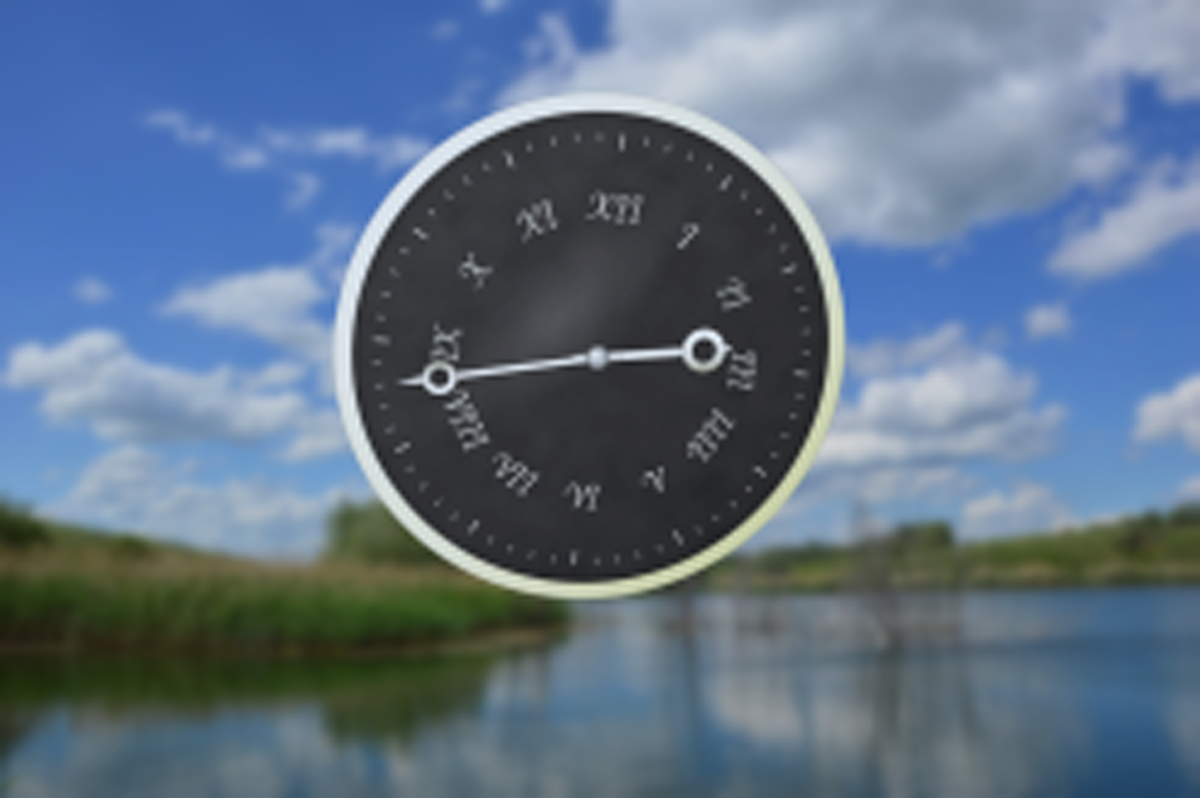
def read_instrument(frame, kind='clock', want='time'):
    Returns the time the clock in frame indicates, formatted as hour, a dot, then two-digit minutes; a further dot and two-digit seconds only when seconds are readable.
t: 2.43
